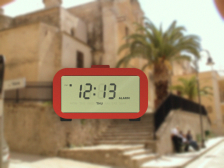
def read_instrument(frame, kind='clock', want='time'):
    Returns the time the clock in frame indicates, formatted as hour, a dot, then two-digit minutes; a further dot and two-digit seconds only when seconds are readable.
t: 12.13
